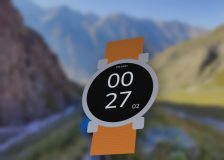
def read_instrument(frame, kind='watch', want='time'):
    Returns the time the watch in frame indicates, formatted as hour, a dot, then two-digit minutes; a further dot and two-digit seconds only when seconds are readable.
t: 0.27
